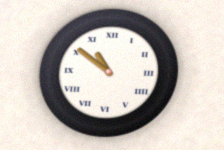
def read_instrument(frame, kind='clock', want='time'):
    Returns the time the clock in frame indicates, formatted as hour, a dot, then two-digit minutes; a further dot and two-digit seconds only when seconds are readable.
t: 10.51
